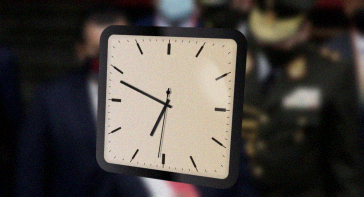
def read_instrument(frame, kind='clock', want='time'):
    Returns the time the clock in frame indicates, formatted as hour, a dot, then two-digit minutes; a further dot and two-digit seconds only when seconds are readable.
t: 6.48.31
